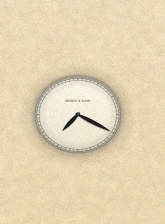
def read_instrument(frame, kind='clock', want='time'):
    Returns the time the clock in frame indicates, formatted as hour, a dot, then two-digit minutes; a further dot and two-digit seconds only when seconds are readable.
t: 7.20
